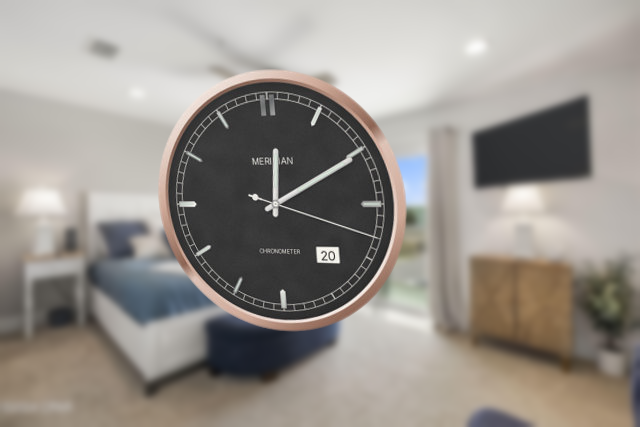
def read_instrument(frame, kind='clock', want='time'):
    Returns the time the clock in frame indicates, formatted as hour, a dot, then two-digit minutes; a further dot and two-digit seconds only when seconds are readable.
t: 12.10.18
